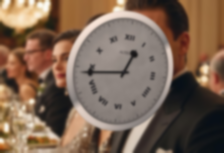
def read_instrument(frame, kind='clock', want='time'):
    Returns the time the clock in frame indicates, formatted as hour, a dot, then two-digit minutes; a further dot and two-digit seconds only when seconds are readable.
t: 12.44
